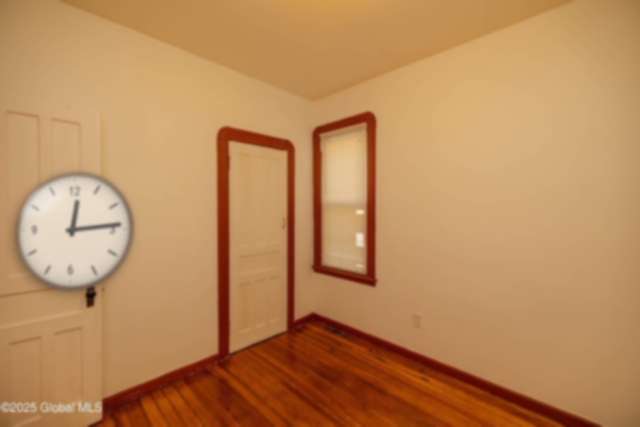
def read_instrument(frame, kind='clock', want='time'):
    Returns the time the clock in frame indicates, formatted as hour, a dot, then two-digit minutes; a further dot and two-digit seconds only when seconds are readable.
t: 12.14
